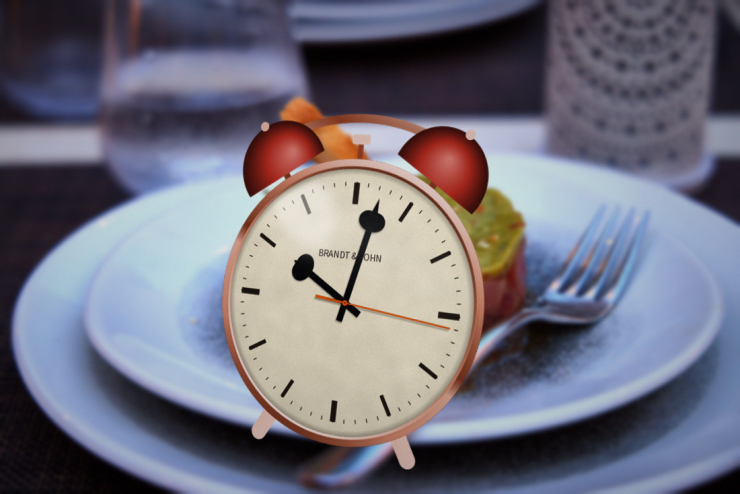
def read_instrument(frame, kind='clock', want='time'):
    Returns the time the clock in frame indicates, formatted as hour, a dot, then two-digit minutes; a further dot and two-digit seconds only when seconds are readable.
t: 10.02.16
